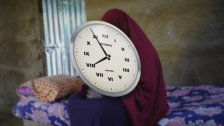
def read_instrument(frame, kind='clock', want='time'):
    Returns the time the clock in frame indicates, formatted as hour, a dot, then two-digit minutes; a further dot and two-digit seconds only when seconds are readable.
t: 7.55
